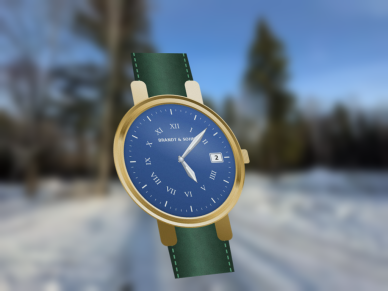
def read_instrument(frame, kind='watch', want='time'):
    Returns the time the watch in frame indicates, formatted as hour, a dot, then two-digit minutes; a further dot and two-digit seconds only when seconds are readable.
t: 5.08
